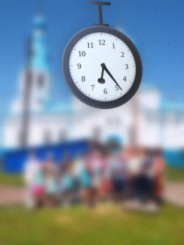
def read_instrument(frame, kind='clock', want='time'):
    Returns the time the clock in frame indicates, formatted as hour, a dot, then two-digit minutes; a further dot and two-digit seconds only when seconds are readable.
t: 6.24
